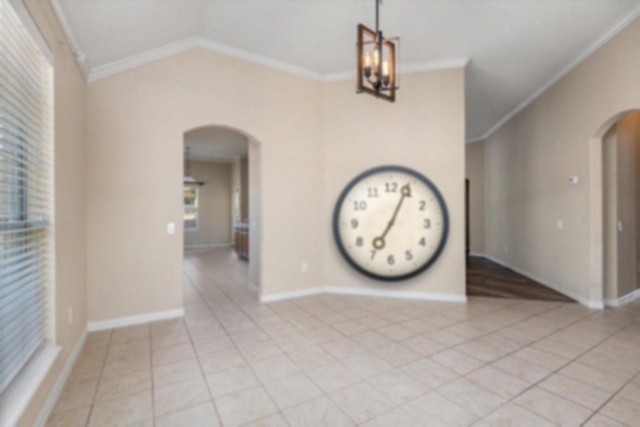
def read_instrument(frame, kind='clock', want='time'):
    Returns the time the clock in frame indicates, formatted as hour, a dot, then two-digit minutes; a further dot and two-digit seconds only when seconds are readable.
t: 7.04
